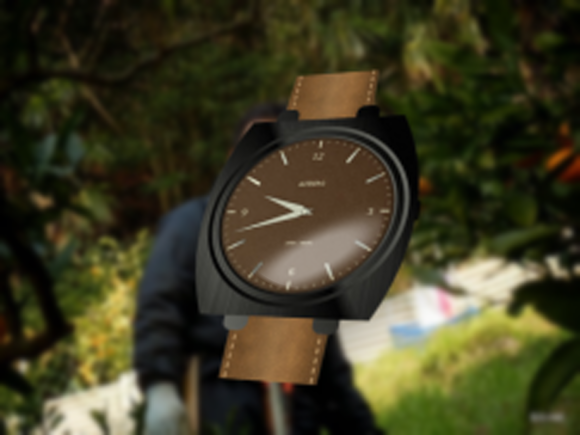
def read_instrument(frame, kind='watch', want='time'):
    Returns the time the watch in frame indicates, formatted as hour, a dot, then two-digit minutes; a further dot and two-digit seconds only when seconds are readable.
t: 9.42
